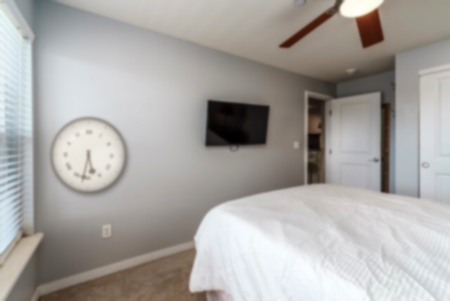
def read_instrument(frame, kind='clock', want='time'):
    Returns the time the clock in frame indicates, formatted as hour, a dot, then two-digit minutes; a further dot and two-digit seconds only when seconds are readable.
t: 5.32
